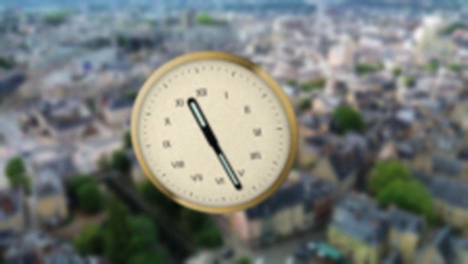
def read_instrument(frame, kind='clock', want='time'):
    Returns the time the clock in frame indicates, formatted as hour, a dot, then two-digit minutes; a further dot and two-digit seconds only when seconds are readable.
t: 11.27
